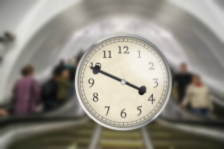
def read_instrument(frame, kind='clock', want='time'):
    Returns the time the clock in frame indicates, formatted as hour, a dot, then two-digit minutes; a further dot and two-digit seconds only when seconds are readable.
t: 3.49
